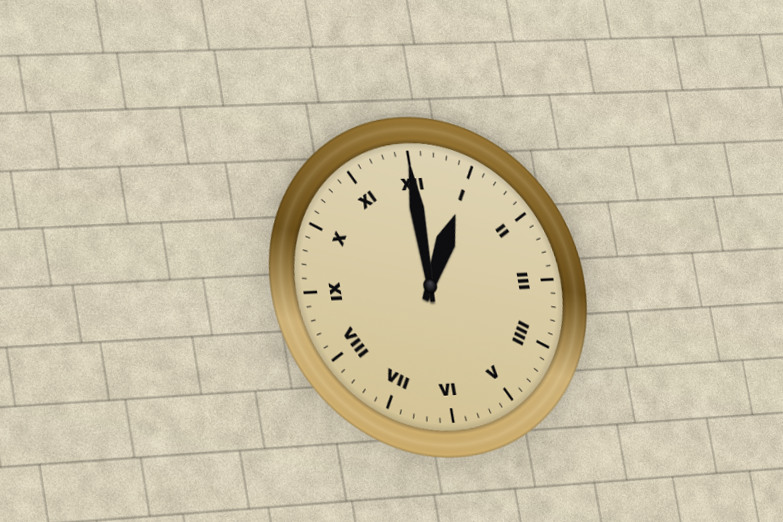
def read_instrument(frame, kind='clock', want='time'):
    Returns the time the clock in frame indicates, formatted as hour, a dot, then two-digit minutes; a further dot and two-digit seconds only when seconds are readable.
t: 1.00
